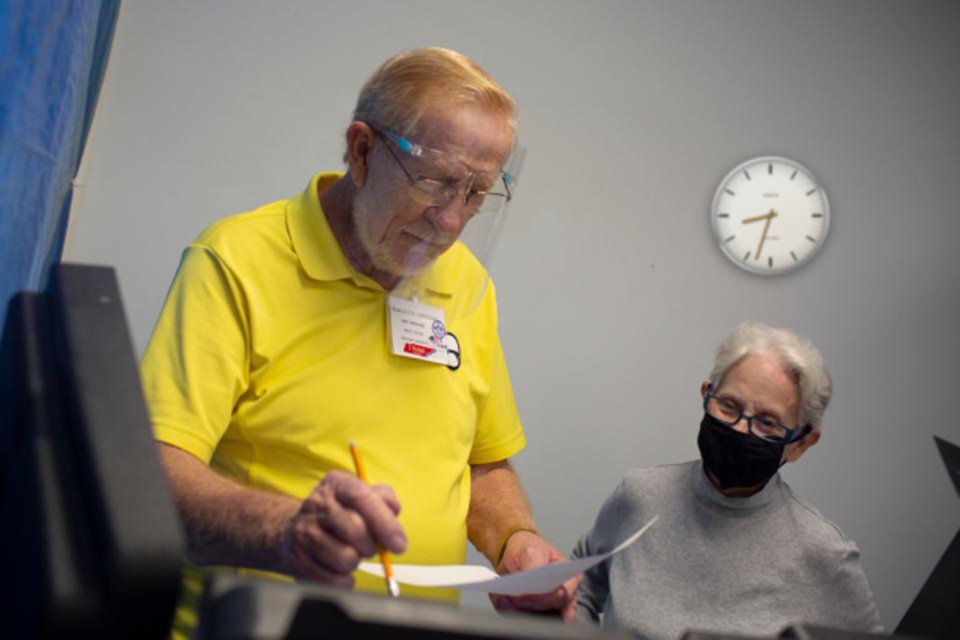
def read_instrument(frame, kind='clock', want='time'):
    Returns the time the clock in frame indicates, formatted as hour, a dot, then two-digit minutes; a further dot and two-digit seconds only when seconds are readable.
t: 8.33
